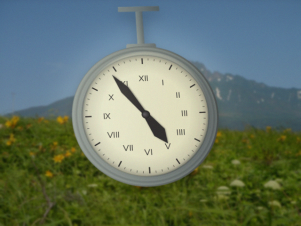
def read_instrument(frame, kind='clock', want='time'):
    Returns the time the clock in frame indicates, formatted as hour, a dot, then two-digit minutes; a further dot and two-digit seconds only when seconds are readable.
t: 4.54
